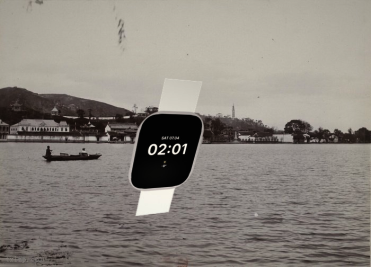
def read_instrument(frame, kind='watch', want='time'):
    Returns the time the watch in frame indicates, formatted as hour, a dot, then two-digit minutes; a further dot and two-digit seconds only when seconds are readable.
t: 2.01
